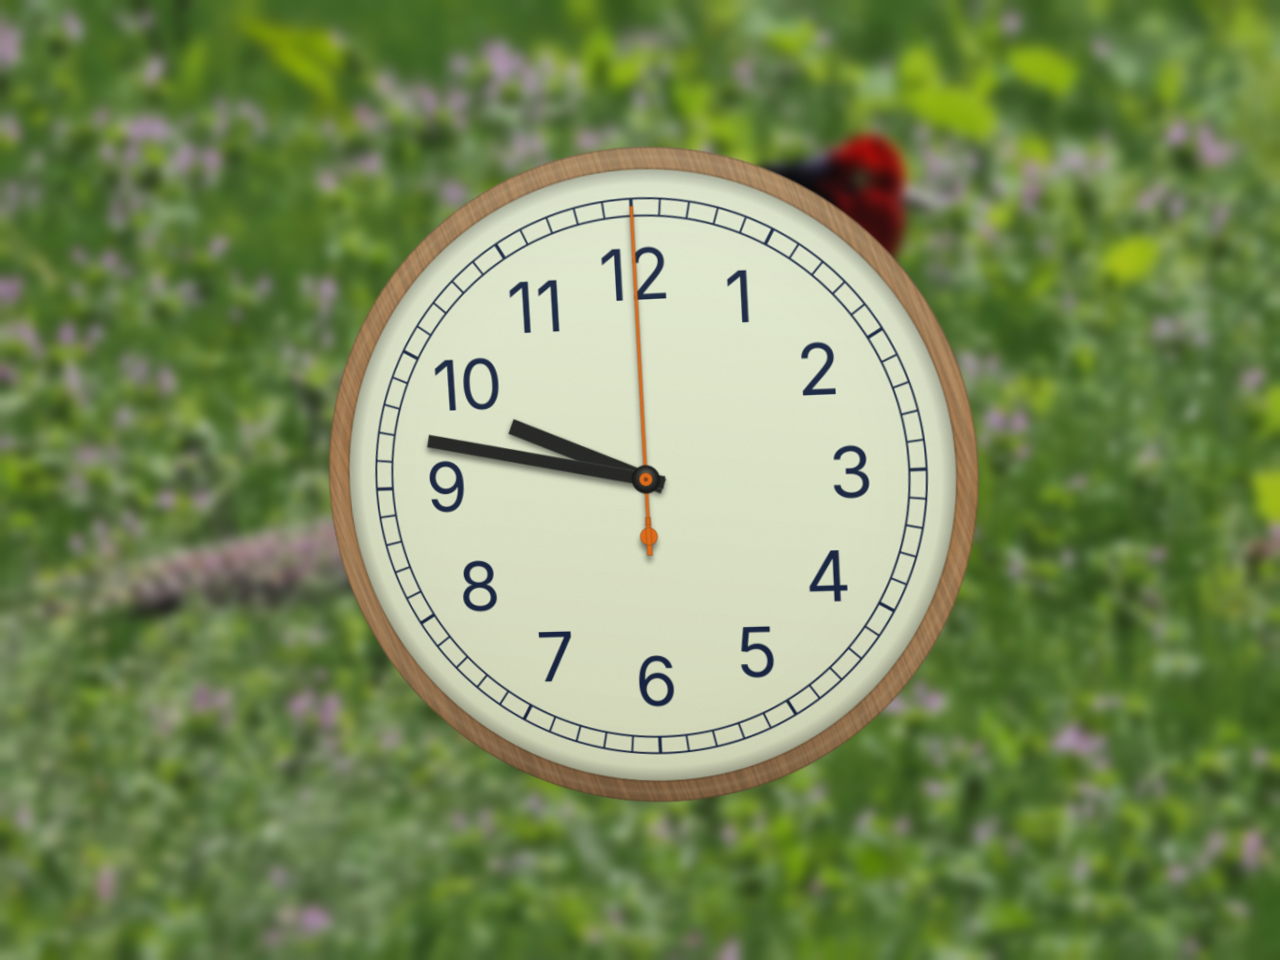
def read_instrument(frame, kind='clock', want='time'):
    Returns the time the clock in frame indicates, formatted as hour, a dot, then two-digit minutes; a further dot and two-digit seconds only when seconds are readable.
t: 9.47.00
